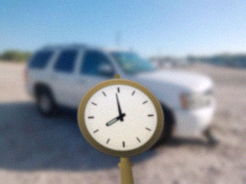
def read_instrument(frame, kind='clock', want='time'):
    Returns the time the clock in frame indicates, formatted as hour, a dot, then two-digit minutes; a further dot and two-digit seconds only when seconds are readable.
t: 7.59
